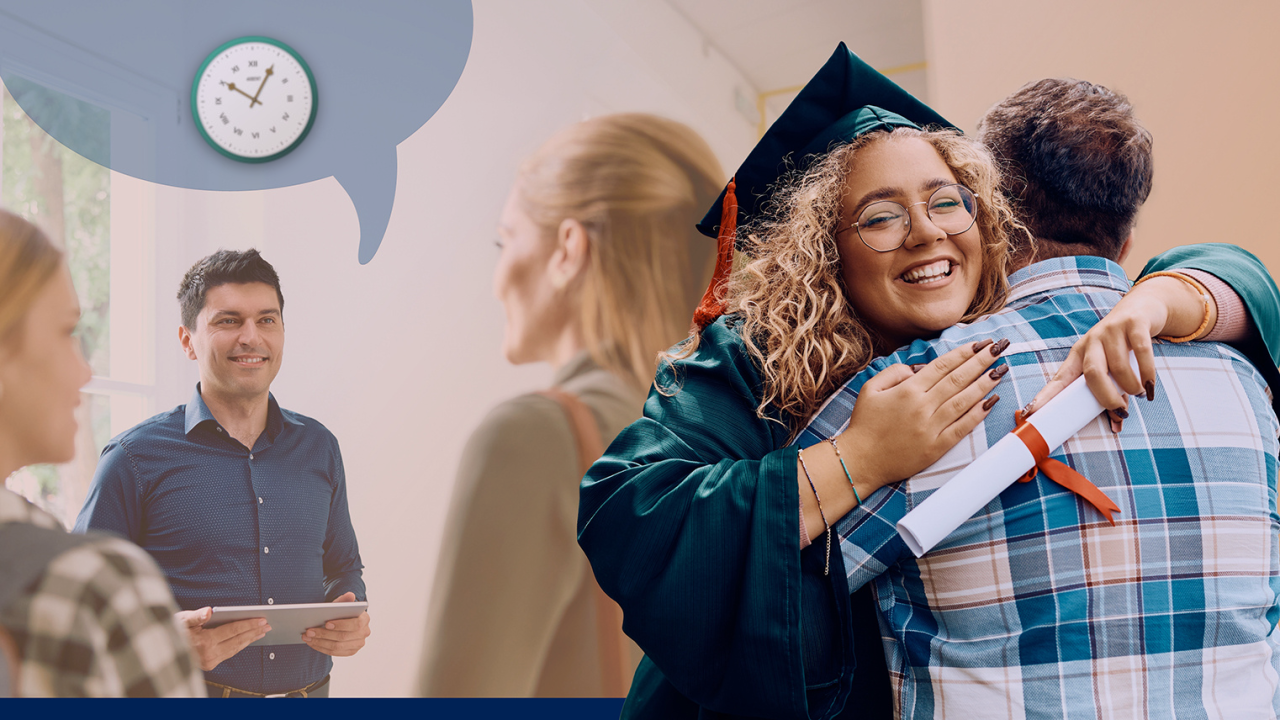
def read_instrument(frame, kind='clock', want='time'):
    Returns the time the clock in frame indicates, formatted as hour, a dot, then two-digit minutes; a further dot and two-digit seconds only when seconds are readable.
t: 10.05
